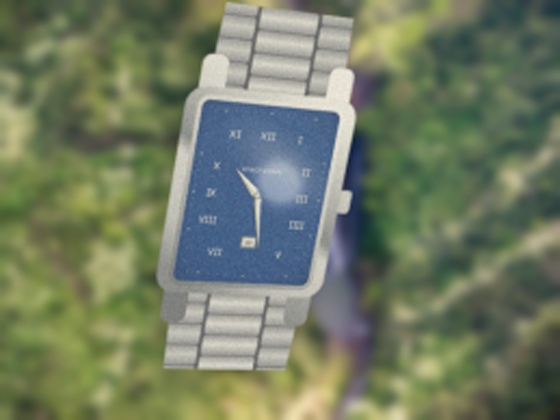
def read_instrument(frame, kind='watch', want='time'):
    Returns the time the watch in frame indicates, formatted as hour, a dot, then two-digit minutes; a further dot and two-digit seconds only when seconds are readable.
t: 10.28
